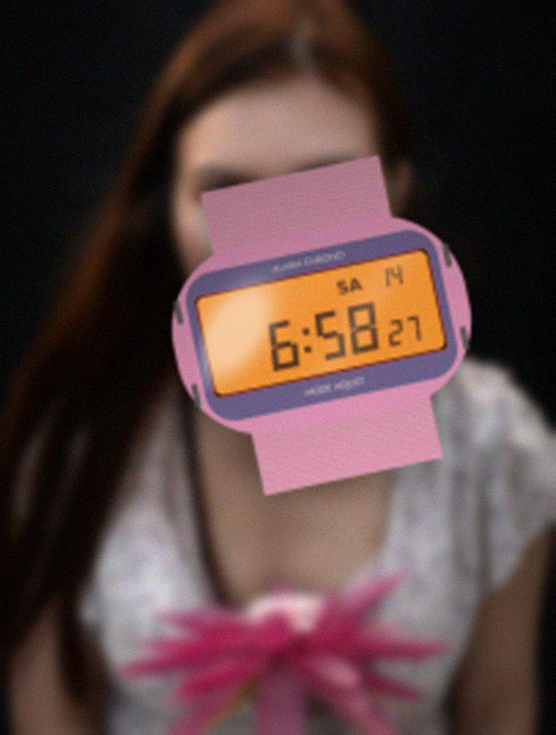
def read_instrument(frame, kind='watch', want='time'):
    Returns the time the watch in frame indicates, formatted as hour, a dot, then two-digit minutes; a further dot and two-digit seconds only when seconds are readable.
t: 6.58.27
